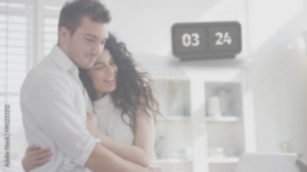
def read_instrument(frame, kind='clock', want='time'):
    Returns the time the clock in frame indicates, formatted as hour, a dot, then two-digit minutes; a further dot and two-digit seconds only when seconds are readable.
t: 3.24
